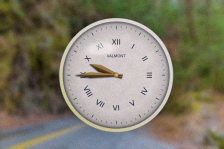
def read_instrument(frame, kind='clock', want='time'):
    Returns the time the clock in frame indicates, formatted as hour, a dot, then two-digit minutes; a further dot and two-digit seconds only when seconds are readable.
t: 9.45
